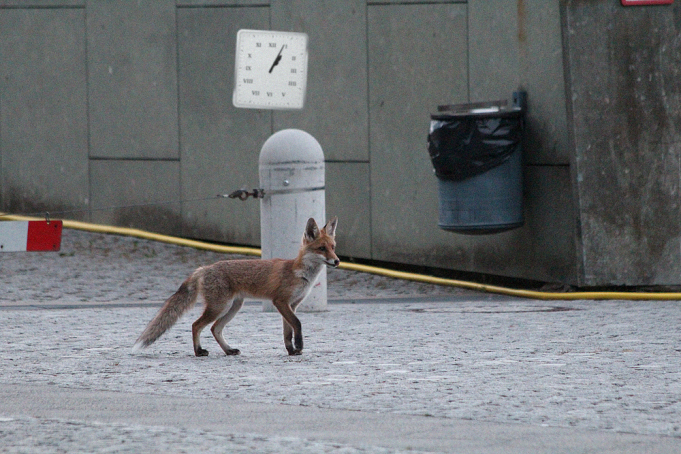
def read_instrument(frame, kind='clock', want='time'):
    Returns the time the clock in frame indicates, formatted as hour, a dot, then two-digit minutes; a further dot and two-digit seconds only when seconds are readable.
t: 1.04
